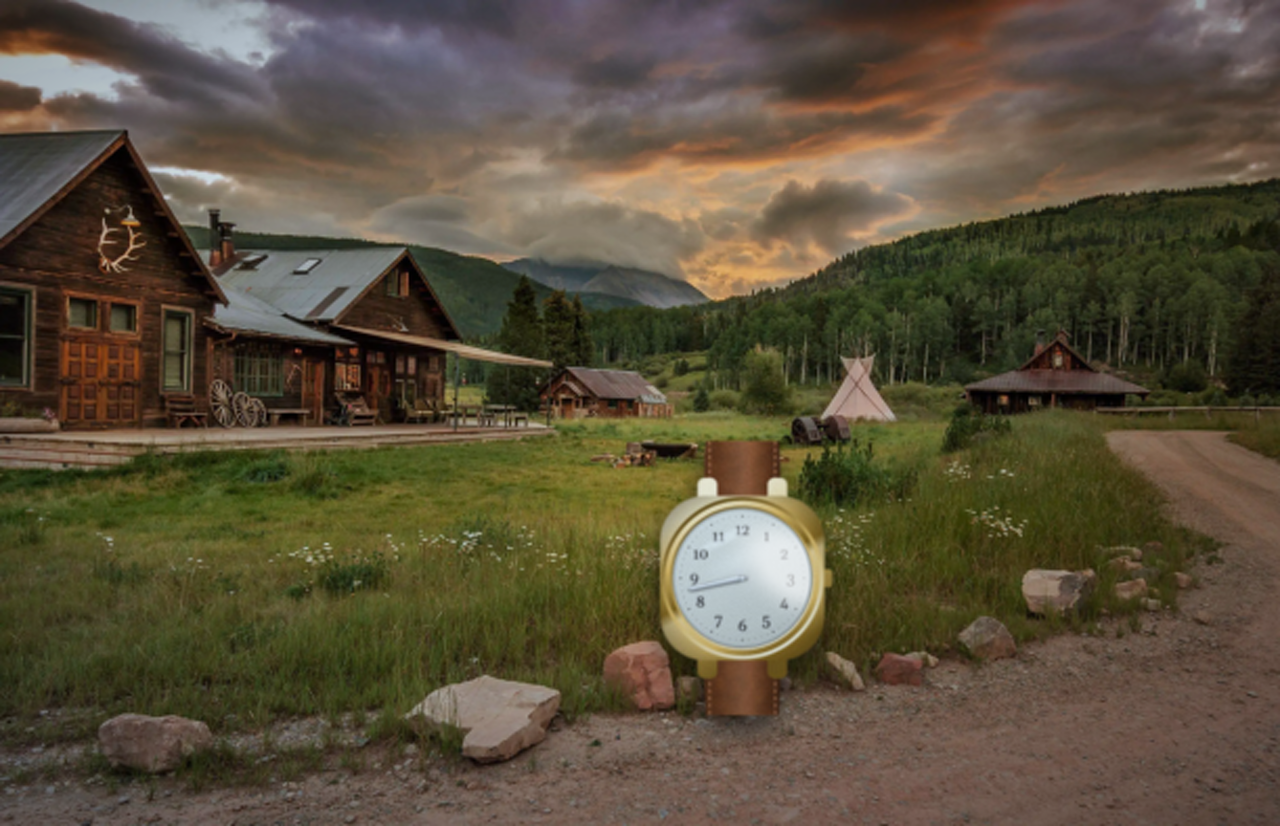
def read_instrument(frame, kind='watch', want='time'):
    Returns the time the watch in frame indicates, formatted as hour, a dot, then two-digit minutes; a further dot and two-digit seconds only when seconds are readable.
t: 8.43
